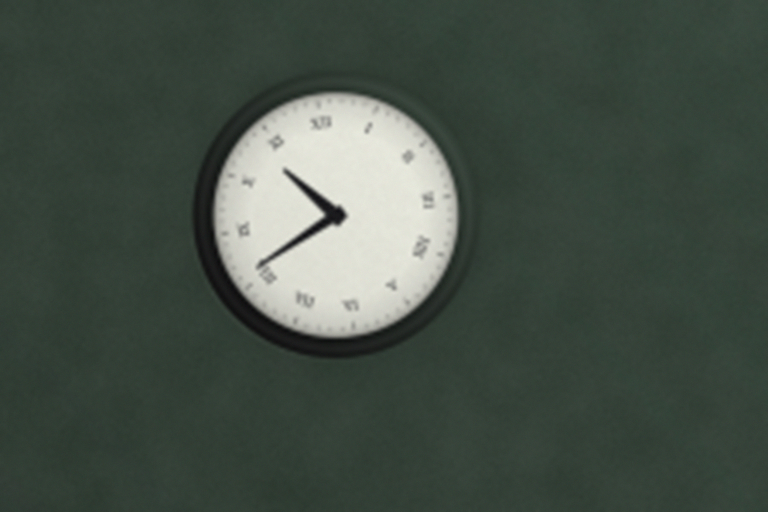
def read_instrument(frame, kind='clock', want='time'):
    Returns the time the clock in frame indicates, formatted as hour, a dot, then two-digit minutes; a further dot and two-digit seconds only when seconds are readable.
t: 10.41
